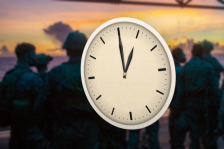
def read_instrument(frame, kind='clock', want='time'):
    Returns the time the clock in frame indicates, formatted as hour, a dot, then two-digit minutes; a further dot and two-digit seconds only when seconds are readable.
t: 1.00
